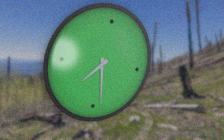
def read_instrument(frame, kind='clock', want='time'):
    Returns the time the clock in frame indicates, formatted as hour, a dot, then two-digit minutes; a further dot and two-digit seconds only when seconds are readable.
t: 7.28
